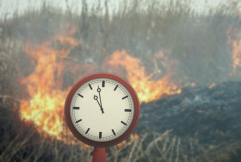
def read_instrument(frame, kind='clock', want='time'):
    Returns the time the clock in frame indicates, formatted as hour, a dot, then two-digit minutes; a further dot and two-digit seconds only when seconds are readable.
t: 10.58
